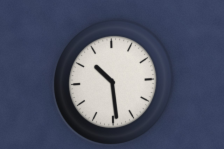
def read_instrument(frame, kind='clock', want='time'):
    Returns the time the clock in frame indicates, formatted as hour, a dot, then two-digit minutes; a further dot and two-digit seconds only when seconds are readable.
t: 10.29
